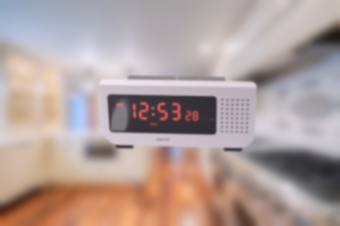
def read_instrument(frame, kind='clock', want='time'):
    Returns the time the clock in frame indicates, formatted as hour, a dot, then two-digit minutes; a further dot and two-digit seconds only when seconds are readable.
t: 12.53
